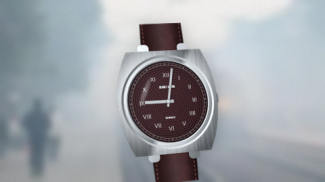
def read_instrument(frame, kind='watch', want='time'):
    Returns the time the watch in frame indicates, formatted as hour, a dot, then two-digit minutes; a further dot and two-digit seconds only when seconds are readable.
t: 9.02
